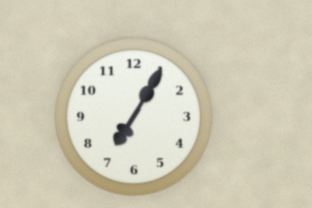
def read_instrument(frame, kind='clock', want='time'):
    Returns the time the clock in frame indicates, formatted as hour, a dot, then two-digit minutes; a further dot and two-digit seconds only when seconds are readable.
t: 7.05
